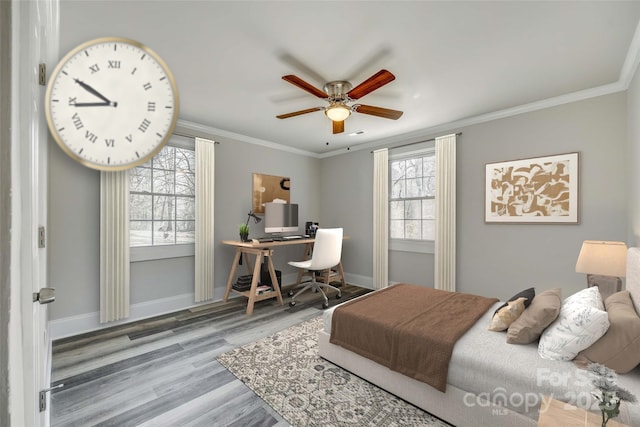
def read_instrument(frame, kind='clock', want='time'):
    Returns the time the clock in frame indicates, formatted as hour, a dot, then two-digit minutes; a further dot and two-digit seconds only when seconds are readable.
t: 8.50
